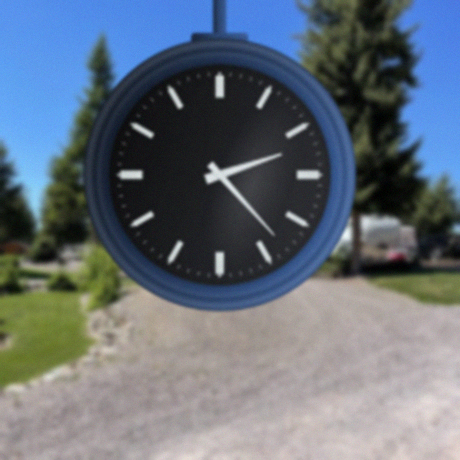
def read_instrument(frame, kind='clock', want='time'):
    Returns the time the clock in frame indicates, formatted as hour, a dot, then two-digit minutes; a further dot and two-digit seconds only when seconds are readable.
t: 2.23
